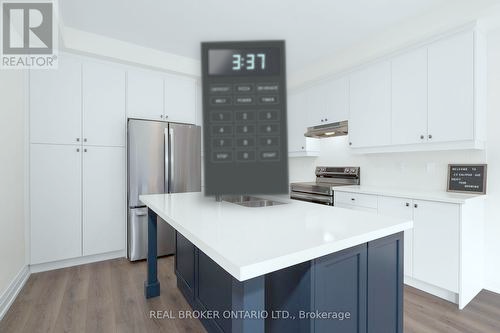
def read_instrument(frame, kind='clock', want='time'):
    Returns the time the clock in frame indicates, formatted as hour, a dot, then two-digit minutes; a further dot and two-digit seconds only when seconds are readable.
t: 3.37
